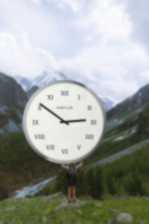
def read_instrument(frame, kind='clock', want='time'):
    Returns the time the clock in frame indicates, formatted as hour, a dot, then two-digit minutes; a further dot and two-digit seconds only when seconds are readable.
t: 2.51
